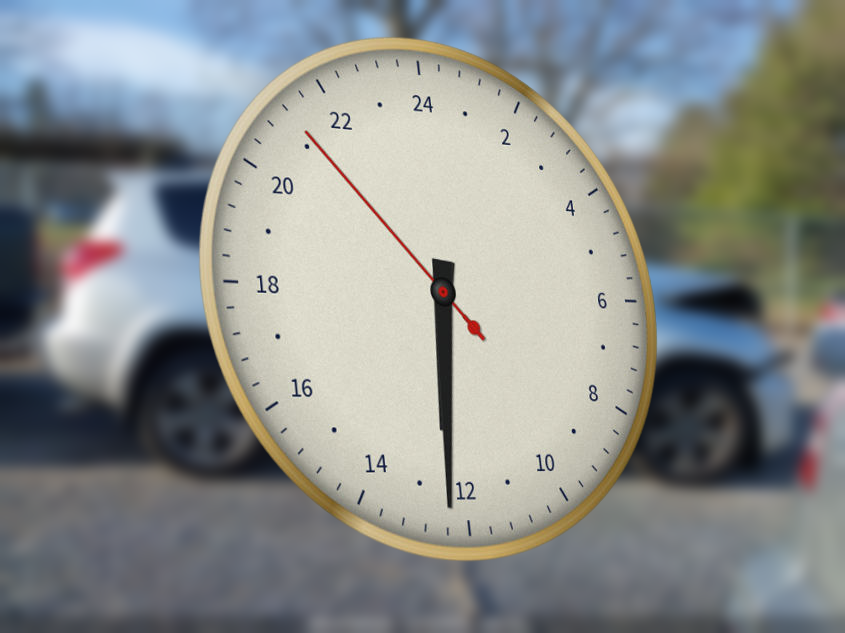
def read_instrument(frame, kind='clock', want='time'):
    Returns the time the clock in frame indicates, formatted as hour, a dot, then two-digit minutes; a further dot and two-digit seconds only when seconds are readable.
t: 12.30.53
